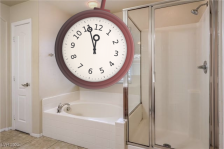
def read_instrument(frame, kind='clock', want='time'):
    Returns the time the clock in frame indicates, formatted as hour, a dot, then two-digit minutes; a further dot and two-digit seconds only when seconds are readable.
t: 11.56
